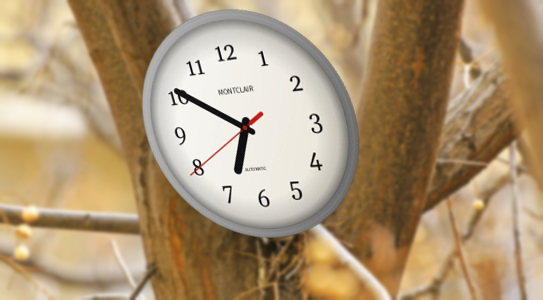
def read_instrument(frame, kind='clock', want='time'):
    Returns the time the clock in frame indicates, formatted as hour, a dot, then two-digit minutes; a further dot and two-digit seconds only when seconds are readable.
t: 6.50.40
